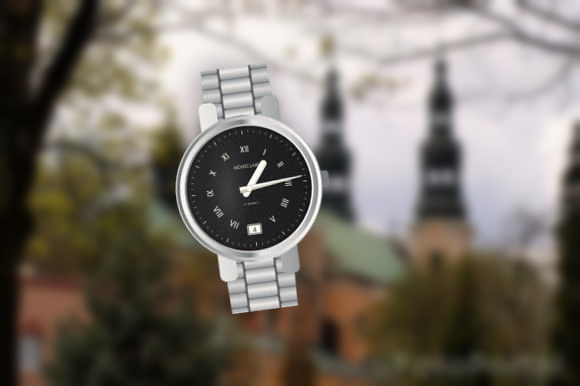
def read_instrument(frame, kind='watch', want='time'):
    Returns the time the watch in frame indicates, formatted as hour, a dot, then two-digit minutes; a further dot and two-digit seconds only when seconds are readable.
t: 1.14
